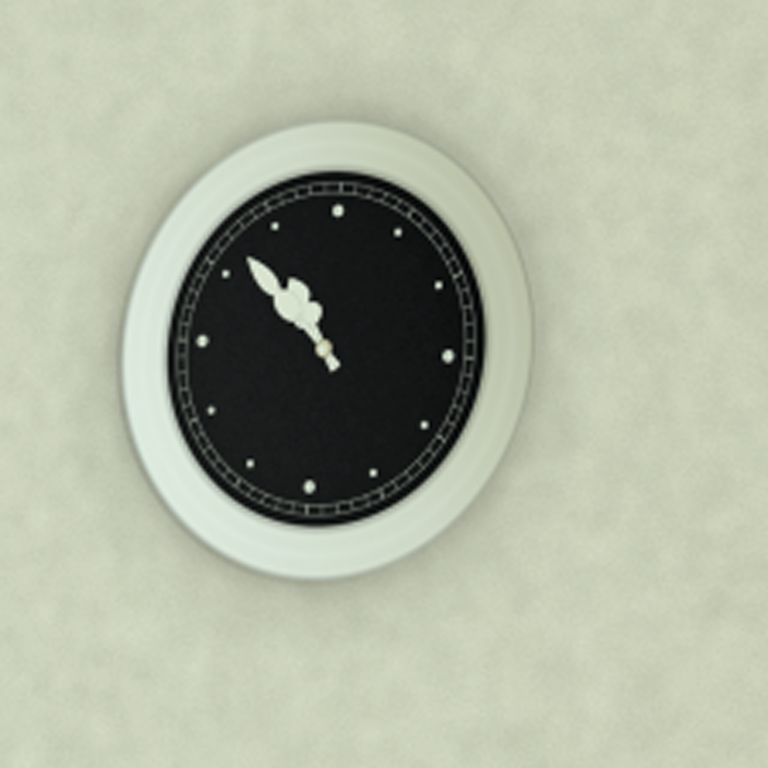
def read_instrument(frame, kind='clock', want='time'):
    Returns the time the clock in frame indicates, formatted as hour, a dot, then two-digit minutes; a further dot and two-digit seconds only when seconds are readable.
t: 10.52
